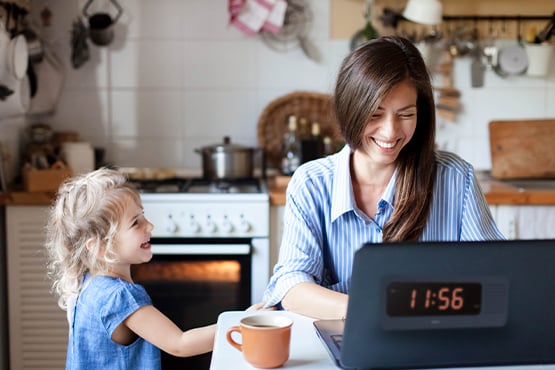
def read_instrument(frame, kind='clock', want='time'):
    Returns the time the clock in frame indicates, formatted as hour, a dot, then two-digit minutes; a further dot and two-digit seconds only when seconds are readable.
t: 11.56
